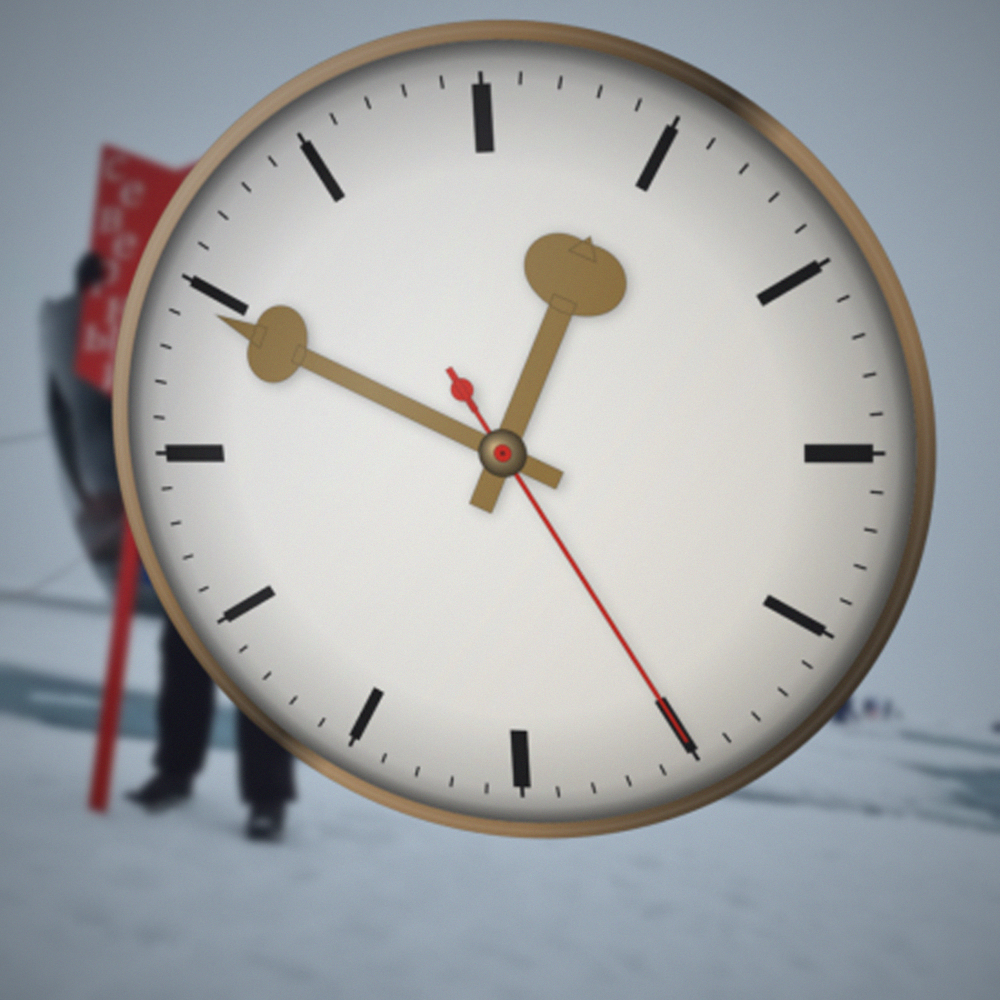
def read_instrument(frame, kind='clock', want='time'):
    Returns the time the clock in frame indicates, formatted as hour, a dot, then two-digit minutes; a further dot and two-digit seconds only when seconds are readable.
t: 12.49.25
